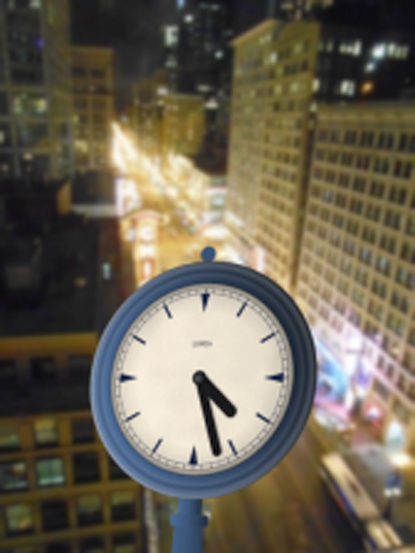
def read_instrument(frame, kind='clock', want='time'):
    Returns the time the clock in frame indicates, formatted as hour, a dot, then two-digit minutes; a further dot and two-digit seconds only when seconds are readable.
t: 4.27
